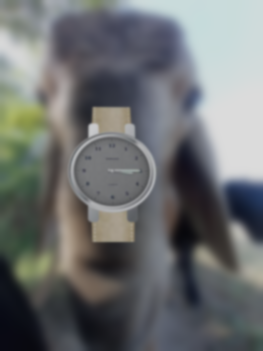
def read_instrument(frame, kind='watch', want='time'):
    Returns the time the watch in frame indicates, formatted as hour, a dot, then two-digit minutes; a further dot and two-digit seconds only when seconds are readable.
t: 3.15
